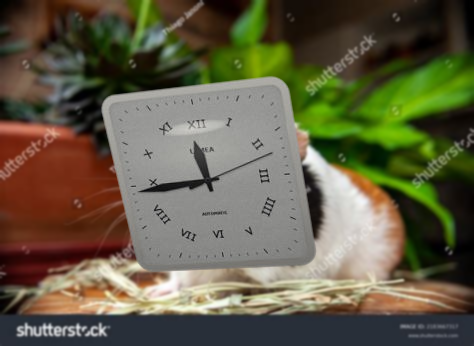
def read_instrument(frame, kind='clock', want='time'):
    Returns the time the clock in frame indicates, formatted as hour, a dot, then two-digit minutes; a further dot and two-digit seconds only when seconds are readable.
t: 11.44.12
